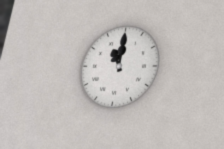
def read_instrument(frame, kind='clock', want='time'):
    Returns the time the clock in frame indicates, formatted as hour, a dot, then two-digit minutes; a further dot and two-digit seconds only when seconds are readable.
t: 11.00
